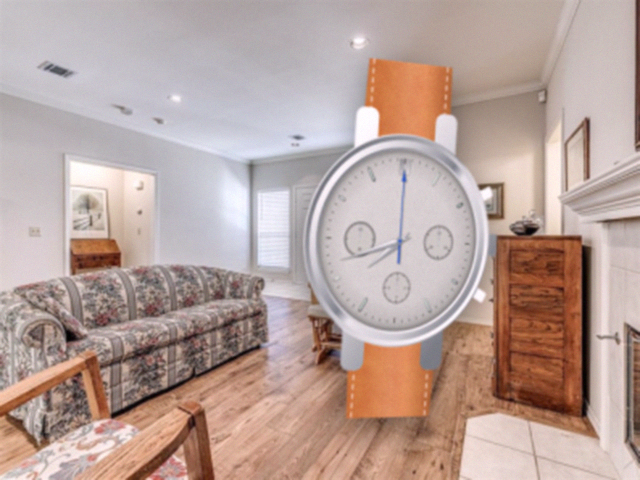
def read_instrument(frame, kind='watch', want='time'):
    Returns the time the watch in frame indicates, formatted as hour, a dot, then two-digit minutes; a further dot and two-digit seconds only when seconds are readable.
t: 7.42
